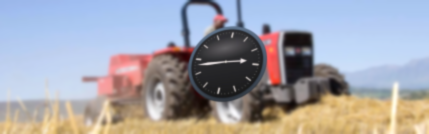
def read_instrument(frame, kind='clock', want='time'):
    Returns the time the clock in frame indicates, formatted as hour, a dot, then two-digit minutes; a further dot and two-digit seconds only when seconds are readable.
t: 2.43
